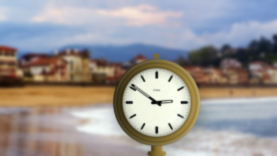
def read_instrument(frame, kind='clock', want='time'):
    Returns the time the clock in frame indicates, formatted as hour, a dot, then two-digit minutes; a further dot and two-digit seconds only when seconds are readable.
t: 2.51
